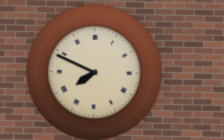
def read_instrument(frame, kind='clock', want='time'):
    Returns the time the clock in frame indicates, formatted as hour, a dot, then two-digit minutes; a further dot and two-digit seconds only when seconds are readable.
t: 7.49
